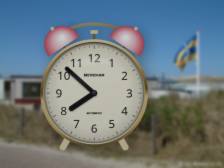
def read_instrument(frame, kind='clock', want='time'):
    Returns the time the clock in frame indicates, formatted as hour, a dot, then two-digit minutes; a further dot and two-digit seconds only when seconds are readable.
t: 7.52
